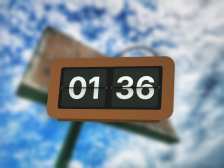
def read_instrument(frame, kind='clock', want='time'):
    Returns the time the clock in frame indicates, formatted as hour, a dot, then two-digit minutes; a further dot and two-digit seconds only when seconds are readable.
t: 1.36
